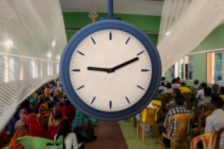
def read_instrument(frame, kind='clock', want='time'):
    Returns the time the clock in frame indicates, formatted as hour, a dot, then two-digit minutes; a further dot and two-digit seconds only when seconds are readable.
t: 9.11
